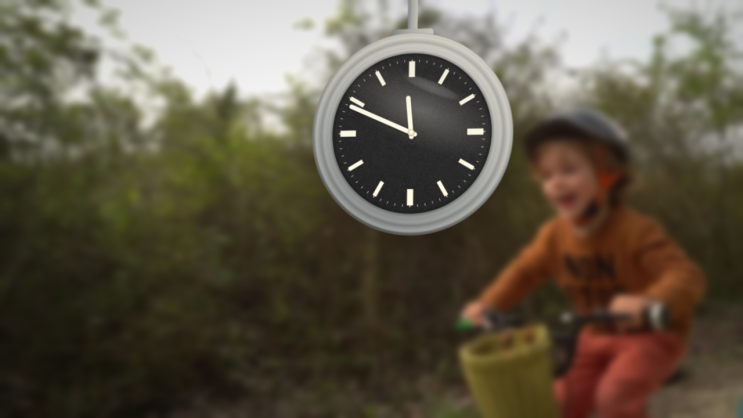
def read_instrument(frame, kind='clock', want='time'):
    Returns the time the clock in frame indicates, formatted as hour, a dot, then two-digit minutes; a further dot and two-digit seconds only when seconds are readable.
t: 11.49
